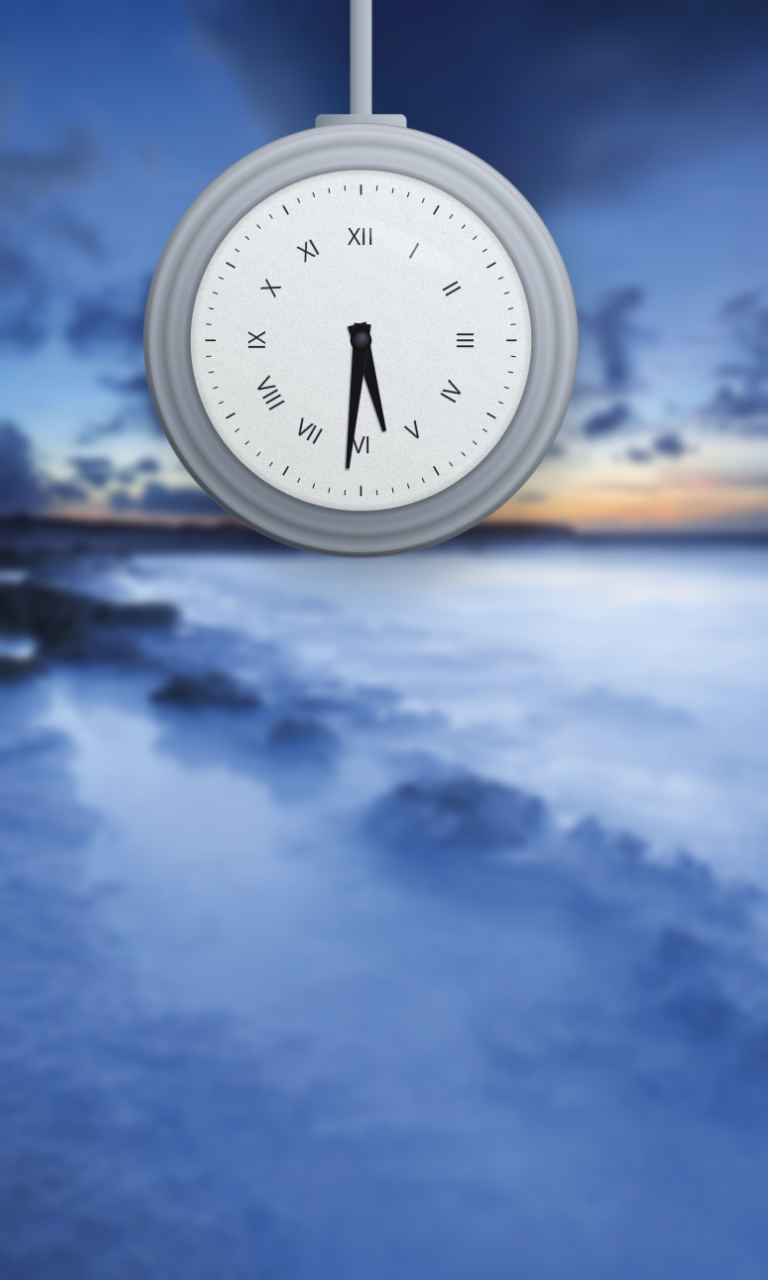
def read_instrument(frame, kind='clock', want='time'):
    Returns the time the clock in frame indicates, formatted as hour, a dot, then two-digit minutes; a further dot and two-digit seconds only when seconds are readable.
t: 5.31
